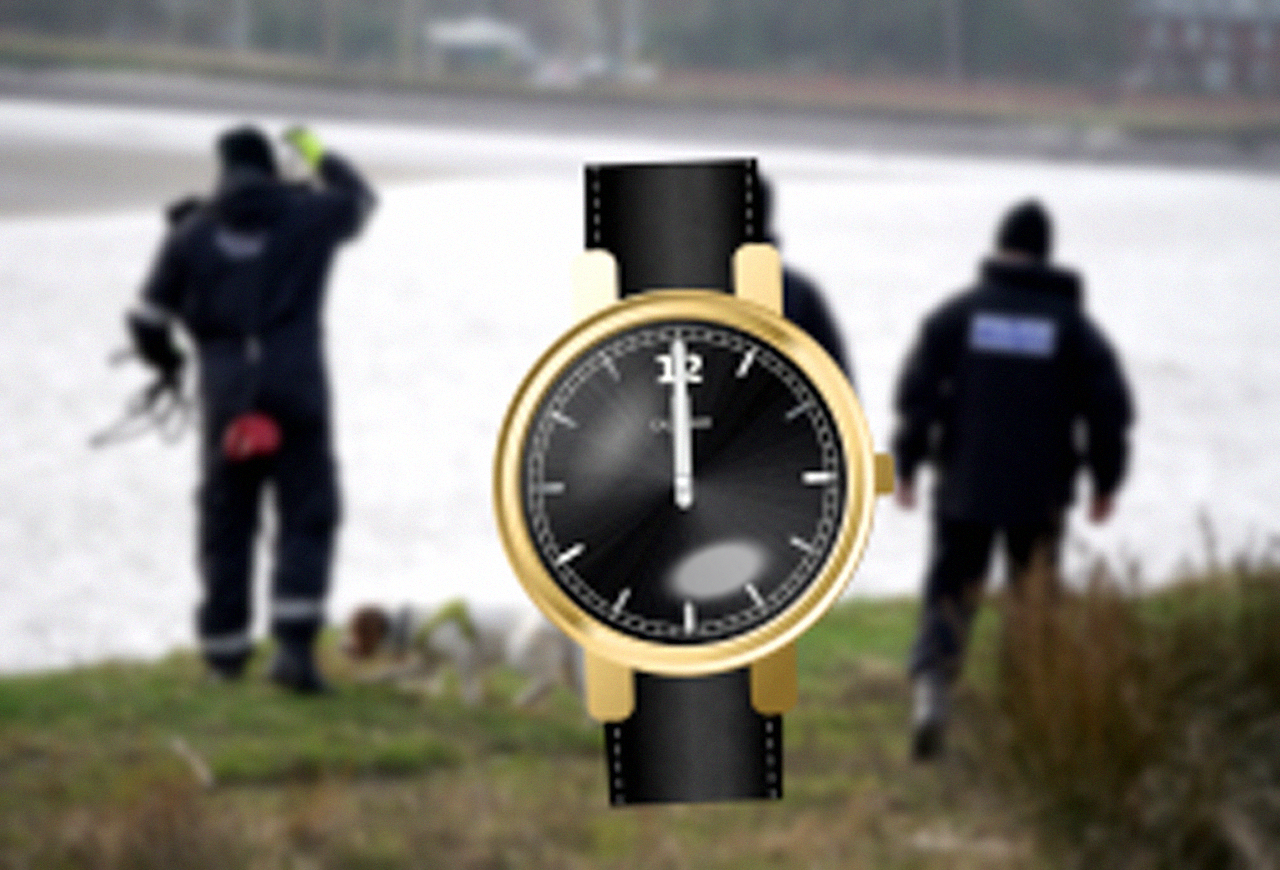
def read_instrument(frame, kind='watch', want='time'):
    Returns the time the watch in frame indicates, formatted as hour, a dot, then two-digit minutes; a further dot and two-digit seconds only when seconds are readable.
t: 12.00
